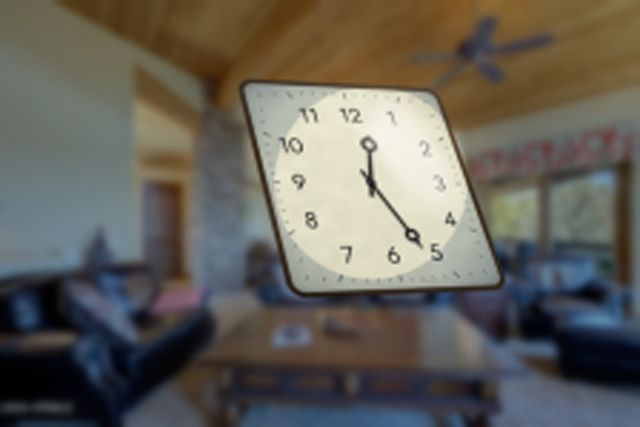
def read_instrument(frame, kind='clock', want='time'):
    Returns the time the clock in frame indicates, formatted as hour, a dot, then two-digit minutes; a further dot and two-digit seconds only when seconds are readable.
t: 12.26
